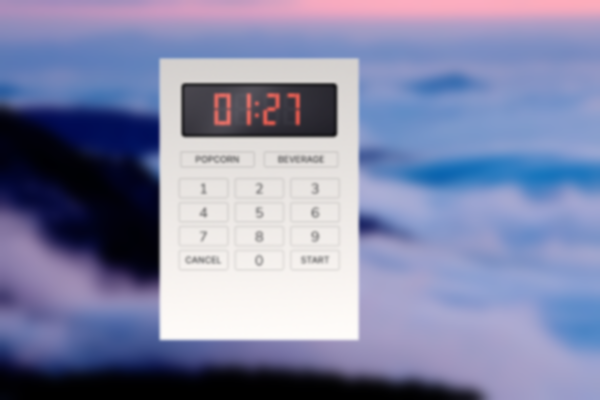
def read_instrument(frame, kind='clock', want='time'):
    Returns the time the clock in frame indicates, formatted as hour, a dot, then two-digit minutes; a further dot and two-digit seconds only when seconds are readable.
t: 1.27
